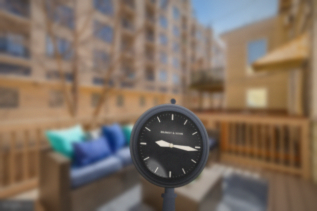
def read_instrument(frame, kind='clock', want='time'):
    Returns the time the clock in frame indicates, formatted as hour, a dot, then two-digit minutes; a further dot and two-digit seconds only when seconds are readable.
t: 9.16
